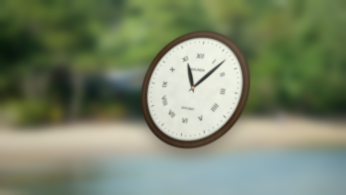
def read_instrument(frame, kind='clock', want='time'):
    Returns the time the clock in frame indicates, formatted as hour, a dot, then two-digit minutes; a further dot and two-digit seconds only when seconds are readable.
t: 11.07
